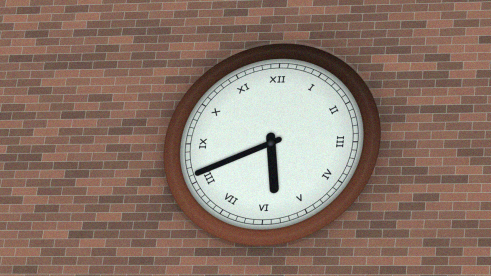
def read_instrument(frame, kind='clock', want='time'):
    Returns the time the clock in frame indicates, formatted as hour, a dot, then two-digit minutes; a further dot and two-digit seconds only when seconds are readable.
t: 5.41
